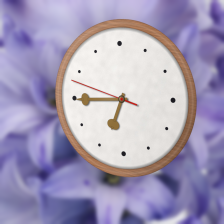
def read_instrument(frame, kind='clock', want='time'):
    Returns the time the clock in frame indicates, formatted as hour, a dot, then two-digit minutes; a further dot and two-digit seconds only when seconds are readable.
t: 6.44.48
